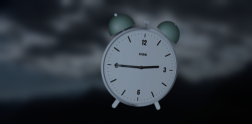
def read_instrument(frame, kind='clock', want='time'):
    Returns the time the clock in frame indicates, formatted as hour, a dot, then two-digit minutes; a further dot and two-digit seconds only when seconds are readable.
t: 2.45
